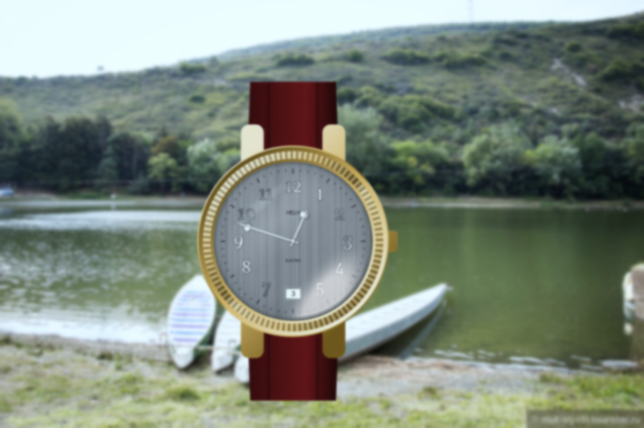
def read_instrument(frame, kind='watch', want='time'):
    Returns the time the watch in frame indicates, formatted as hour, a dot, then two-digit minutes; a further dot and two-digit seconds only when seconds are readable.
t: 12.48
